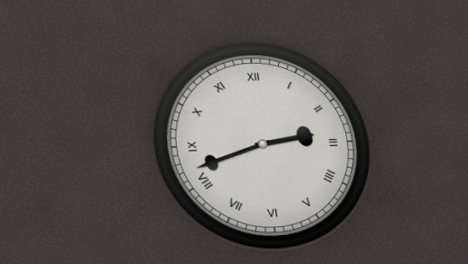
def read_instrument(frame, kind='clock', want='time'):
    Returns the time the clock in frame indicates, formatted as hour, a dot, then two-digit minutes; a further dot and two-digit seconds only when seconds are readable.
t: 2.42
